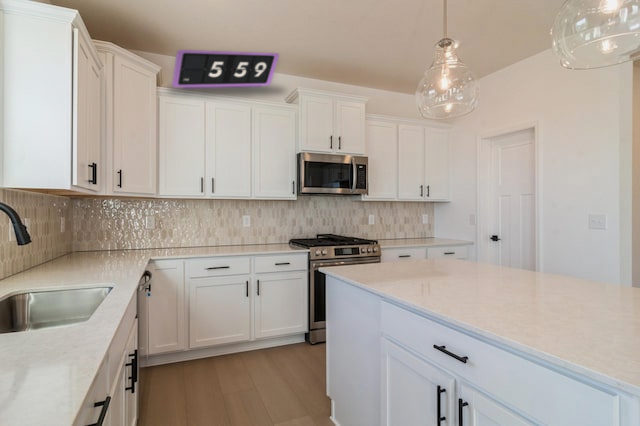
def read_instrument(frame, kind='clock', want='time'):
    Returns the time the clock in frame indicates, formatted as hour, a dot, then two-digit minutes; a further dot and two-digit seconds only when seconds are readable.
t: 5.59
